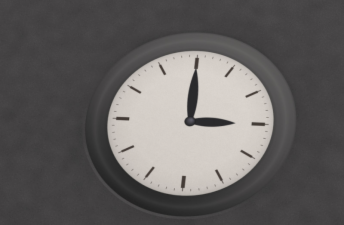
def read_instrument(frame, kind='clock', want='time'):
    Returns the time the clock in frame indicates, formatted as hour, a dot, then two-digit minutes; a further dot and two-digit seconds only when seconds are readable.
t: 3.00
